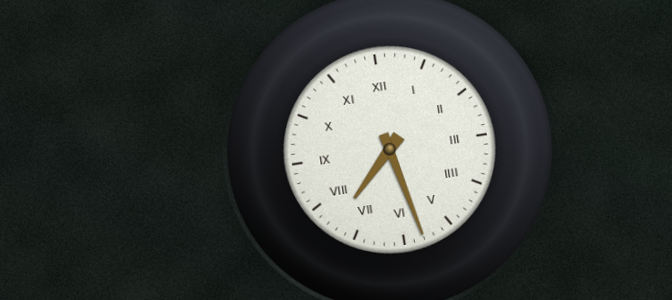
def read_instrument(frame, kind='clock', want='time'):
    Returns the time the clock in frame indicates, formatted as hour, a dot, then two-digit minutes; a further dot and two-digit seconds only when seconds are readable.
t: 7.28
